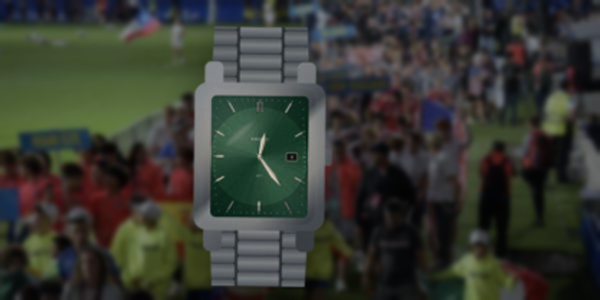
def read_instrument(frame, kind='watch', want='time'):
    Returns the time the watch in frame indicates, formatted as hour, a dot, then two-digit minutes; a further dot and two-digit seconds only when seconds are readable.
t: 12.24
